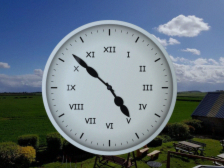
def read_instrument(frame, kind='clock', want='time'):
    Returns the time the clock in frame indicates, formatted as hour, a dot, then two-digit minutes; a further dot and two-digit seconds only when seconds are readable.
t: 4.52
